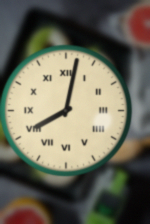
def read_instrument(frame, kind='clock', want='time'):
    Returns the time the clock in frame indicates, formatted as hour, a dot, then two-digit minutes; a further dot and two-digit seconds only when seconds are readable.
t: 8.02
